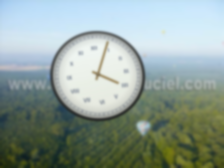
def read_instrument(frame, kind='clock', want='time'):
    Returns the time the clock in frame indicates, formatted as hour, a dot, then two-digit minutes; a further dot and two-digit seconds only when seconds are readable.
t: 4.04
